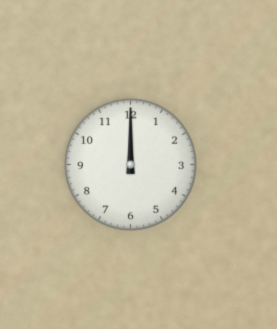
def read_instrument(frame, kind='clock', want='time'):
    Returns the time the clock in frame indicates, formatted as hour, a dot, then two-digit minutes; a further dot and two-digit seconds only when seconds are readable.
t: 12.00
